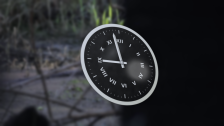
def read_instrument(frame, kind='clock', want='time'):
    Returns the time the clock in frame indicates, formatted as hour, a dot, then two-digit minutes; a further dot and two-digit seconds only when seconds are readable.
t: 8.58
